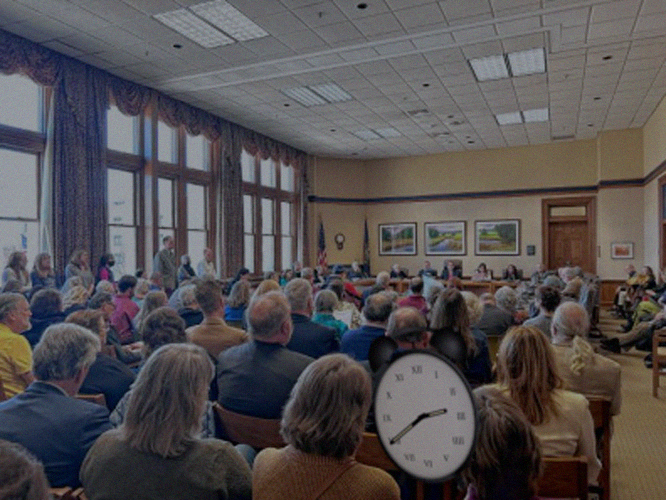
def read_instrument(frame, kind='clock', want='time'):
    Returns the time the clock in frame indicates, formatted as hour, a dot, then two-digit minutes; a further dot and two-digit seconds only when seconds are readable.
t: 2.40
